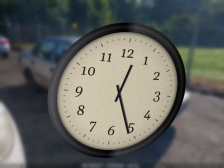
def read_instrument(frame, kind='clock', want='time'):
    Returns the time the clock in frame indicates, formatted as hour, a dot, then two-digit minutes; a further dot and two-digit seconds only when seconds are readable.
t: 12.26
